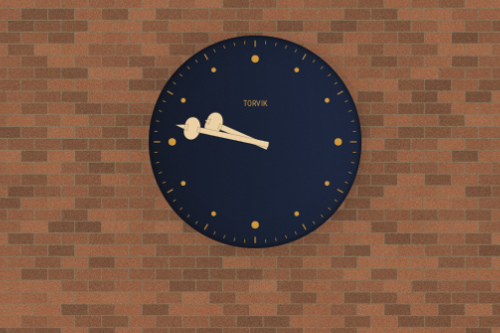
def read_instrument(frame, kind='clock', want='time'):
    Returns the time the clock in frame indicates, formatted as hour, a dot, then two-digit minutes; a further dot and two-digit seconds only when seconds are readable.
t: 9.47
